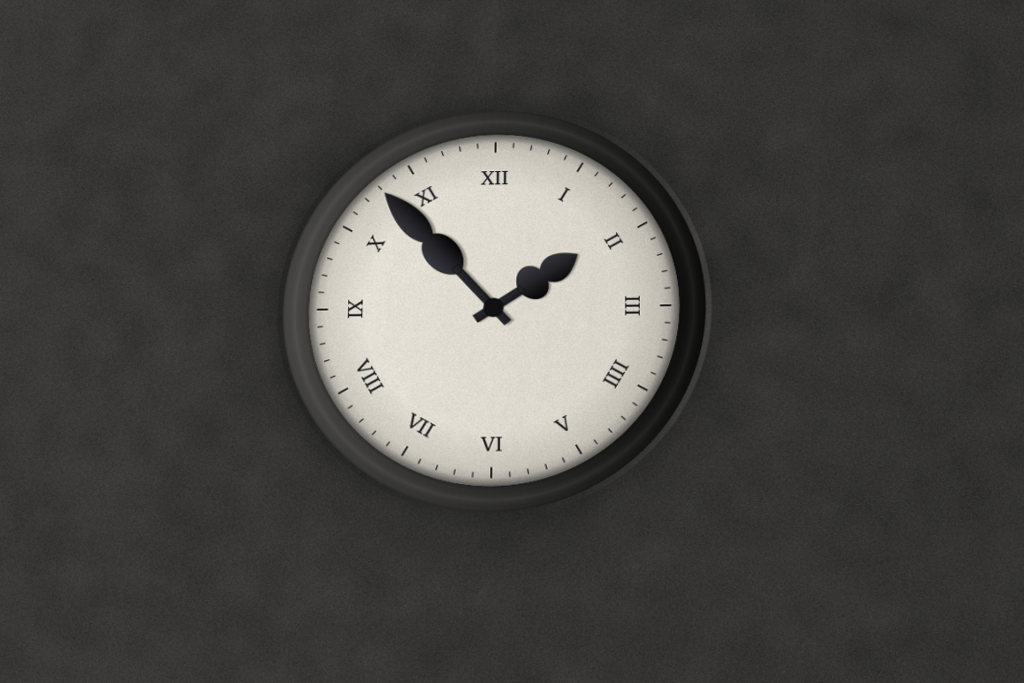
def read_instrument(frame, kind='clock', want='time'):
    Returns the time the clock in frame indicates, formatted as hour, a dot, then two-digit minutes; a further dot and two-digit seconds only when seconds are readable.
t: 1.53
